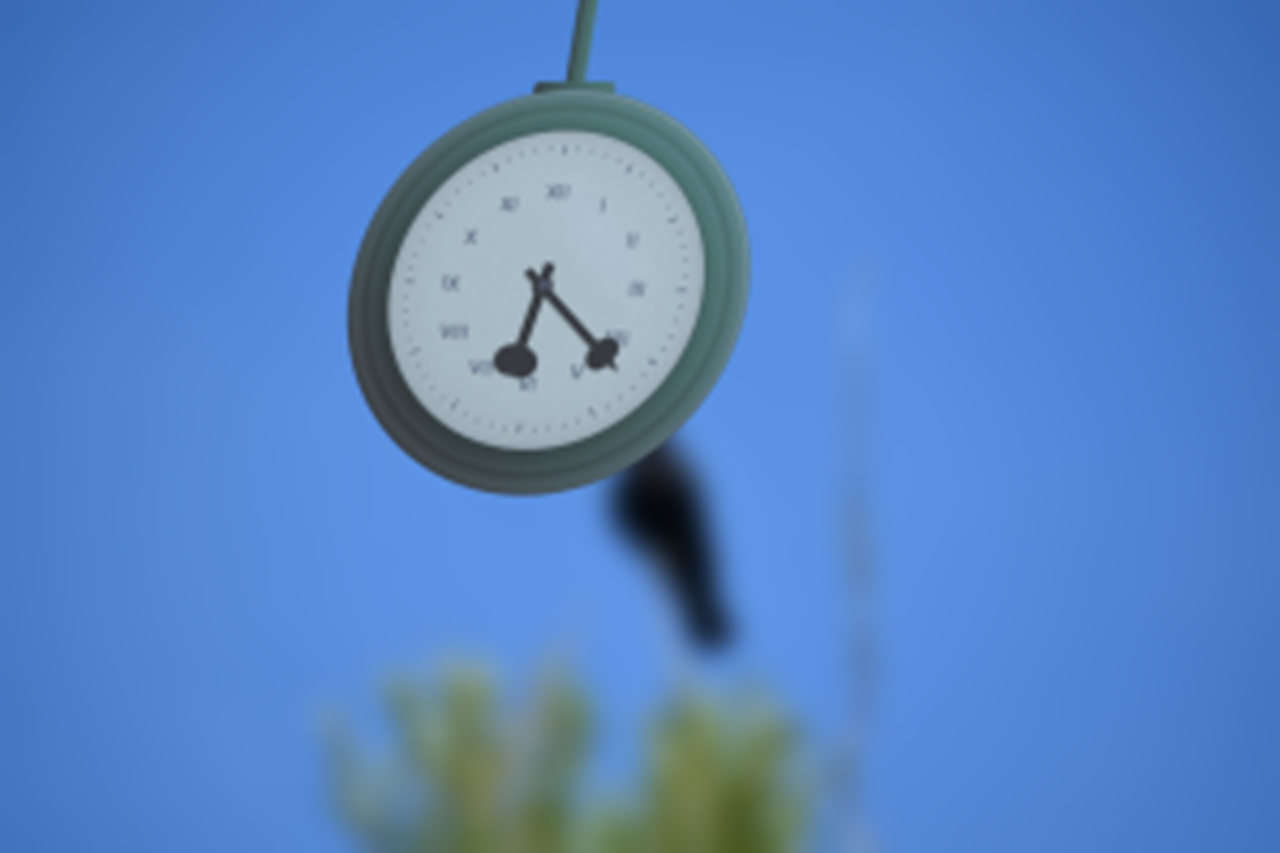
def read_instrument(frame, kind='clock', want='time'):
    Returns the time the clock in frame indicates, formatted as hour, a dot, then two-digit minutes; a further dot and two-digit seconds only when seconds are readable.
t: 6.22
